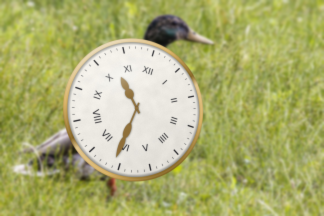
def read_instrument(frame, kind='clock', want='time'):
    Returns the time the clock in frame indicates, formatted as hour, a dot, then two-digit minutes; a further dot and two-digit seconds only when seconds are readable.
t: 10.31
